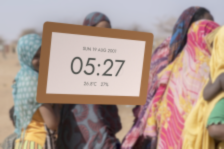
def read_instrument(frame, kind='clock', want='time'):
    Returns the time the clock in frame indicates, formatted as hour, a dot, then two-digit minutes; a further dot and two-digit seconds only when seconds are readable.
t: 5.27
